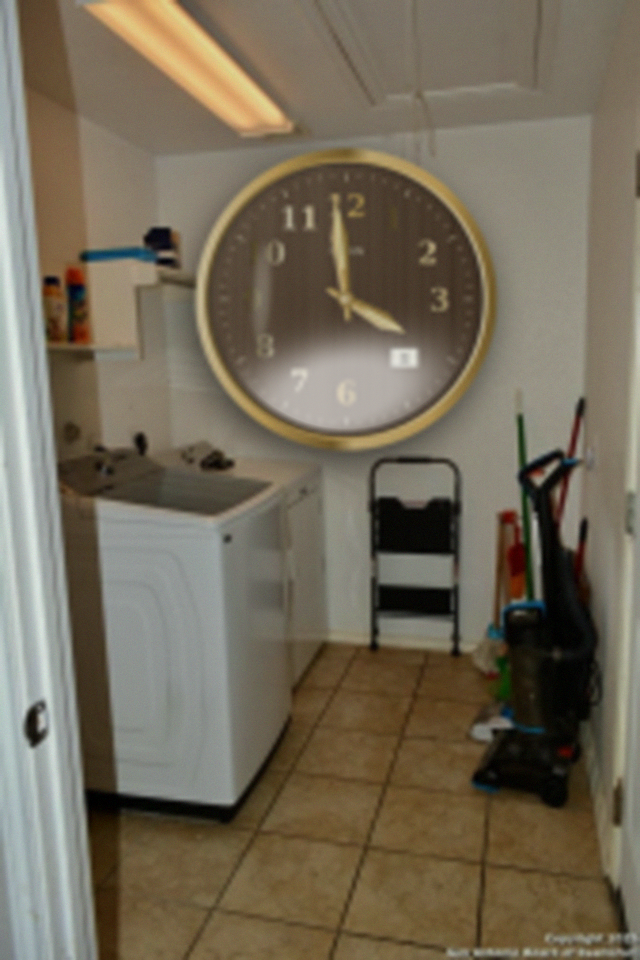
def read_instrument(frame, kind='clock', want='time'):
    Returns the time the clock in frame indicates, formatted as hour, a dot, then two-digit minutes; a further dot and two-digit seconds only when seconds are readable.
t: 3.59
